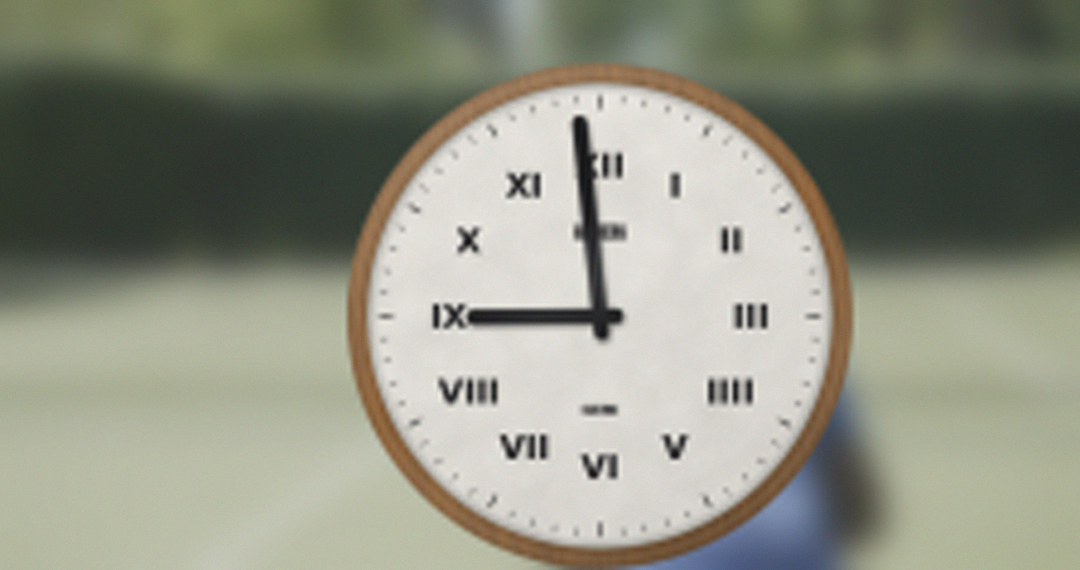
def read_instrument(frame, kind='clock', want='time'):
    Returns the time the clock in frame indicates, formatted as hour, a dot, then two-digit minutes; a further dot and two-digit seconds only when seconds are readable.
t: 8.59
